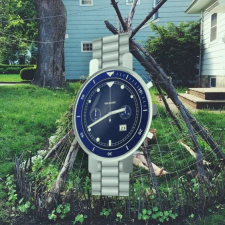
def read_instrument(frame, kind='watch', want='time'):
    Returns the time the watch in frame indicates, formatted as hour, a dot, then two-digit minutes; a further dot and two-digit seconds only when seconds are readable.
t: 2.41
